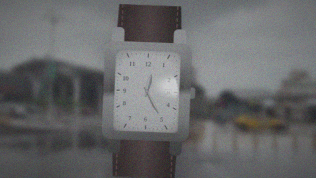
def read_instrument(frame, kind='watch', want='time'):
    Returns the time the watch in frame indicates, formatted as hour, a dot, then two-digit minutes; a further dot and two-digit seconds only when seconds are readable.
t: 12.25
